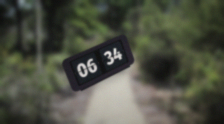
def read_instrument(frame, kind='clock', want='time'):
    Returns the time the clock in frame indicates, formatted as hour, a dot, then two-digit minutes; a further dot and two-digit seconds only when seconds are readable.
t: 6.34
